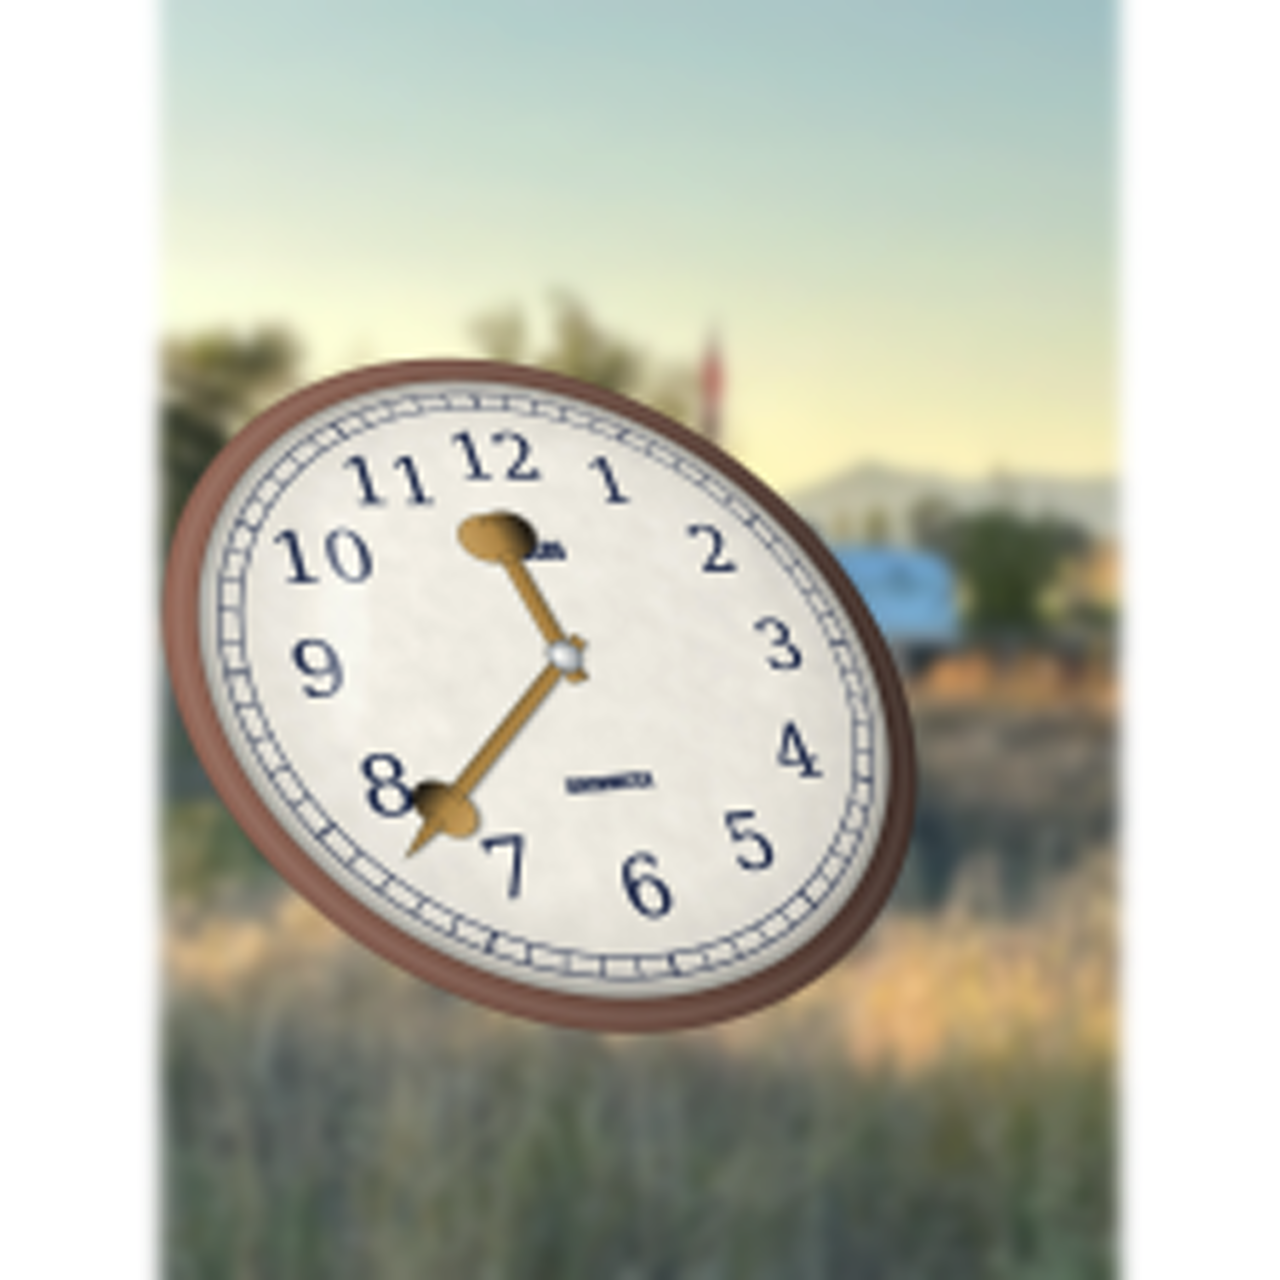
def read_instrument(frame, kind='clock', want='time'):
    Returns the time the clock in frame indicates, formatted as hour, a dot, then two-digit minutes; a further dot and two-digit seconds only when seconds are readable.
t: 11.38
